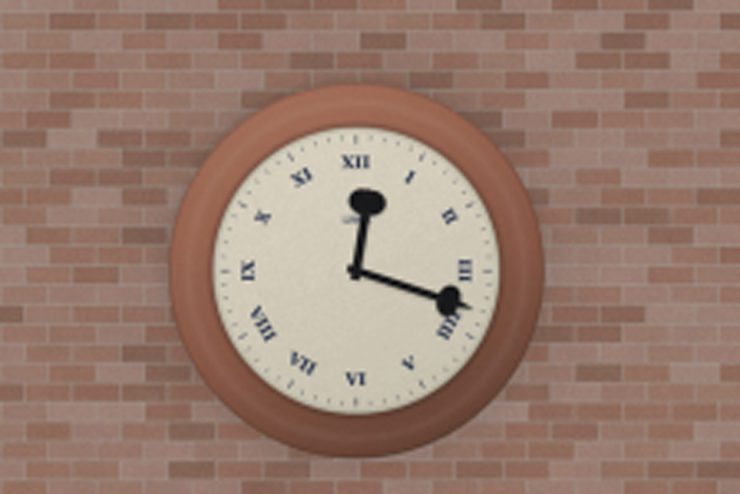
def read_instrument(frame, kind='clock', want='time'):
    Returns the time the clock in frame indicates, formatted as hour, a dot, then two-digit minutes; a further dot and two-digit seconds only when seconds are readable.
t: 12.18
